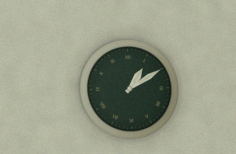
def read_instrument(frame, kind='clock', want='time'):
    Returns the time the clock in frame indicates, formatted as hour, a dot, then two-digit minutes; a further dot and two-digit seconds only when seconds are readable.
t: 1.10
